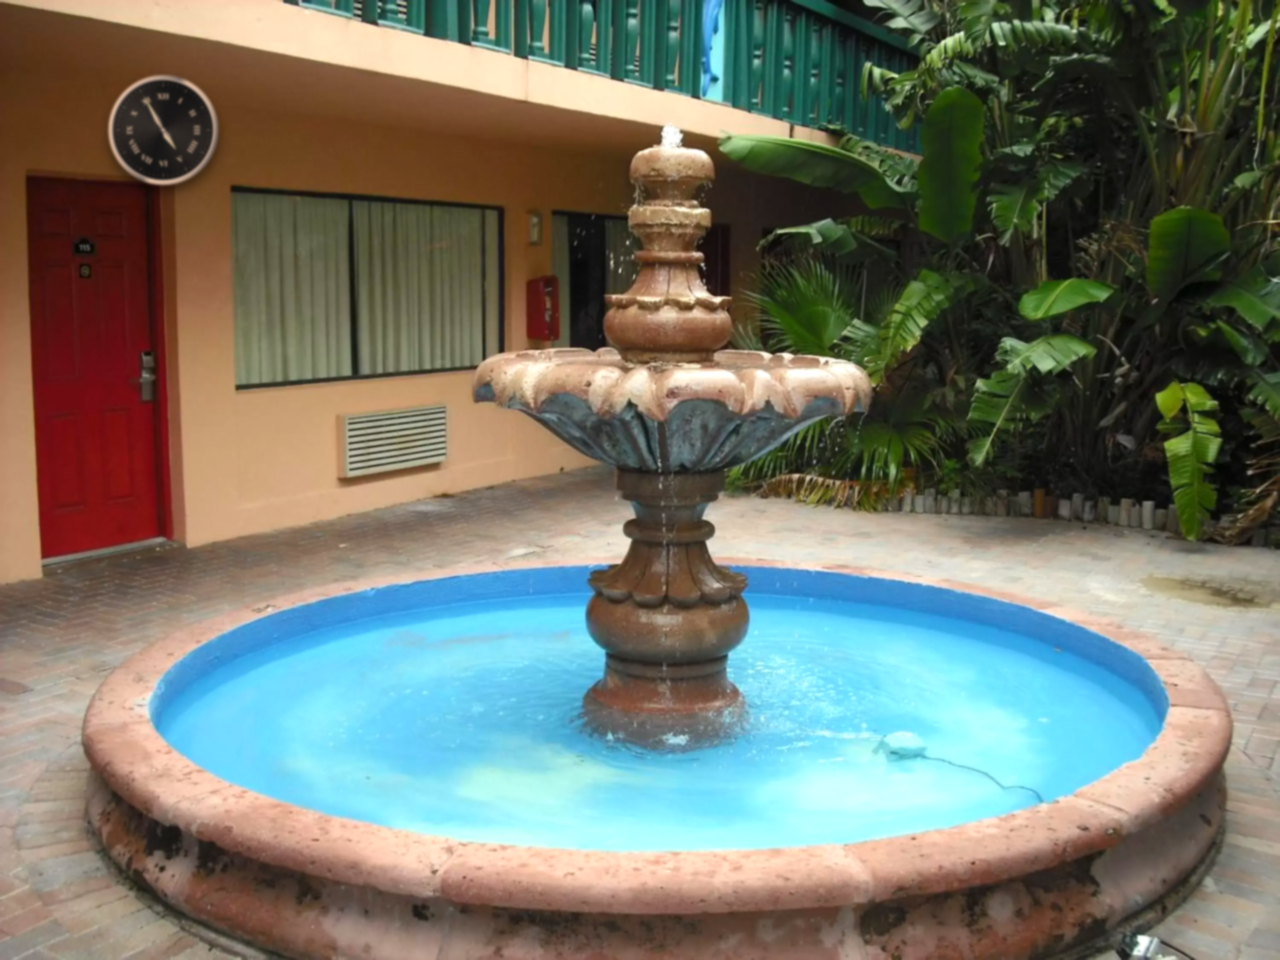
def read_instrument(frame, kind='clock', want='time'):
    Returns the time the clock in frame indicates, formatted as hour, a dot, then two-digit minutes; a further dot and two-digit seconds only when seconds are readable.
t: 4.55
